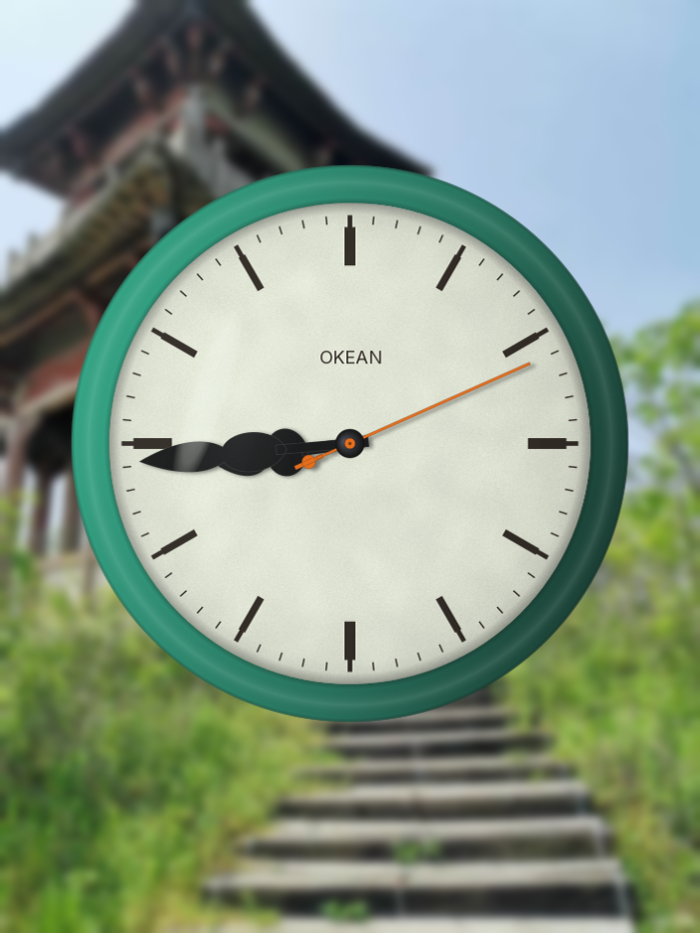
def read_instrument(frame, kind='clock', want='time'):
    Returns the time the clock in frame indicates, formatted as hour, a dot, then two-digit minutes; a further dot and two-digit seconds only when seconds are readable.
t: 8.44.11
